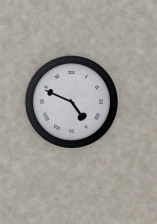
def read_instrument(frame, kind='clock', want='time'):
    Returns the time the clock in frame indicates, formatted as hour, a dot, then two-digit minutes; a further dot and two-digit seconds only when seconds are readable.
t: 4.49
